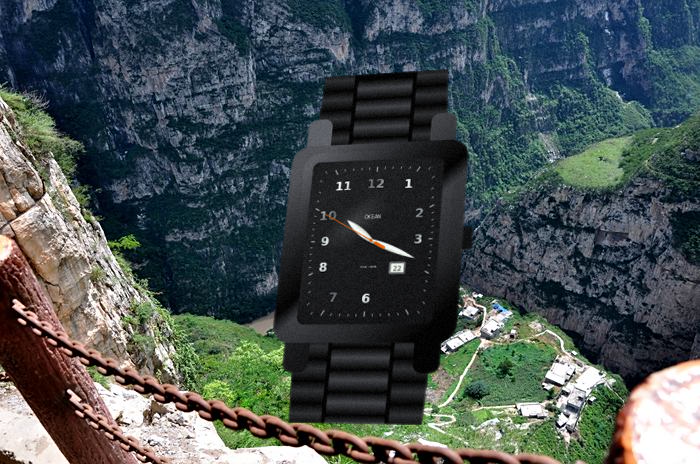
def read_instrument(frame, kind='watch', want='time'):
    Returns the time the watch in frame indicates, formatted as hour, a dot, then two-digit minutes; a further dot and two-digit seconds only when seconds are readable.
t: 10.18.50
